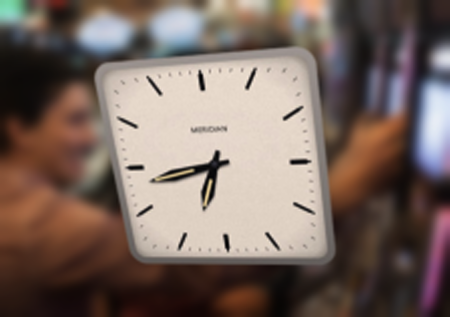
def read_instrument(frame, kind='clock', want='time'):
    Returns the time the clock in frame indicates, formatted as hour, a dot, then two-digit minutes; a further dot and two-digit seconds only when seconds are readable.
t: 6.43
